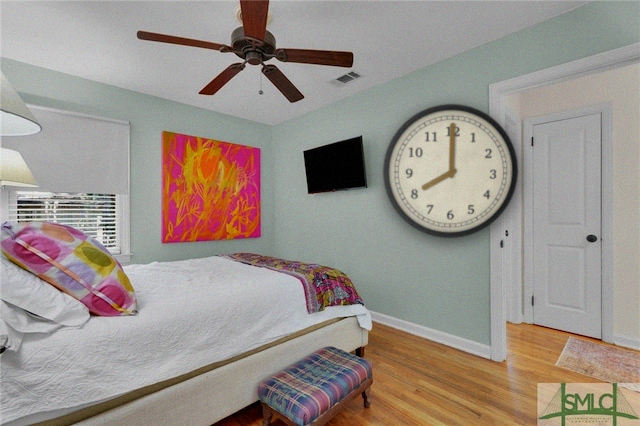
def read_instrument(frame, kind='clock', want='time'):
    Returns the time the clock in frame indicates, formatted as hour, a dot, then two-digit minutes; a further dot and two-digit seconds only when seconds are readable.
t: 8.00
